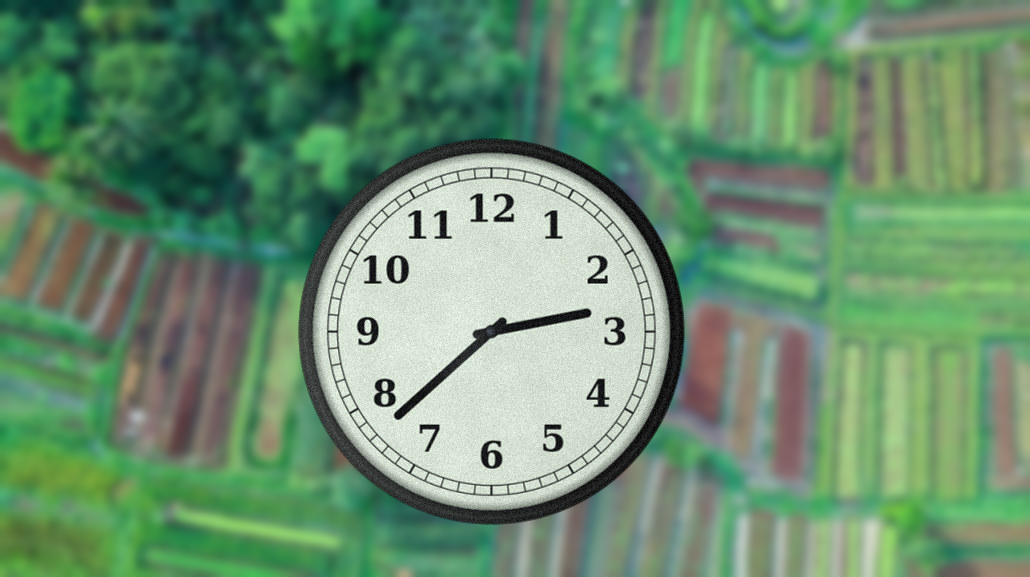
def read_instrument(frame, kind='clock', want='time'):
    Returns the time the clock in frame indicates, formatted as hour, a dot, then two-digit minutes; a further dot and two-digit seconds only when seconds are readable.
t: 2.38
